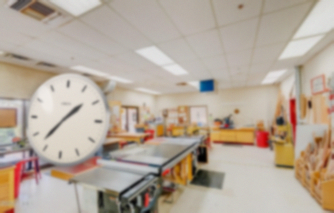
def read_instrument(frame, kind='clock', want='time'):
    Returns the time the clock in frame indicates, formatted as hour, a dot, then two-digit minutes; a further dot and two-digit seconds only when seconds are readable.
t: 1.37
